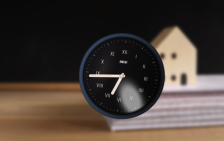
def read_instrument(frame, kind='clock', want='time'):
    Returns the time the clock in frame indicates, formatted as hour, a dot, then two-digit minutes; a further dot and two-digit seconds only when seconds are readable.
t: 6.44
